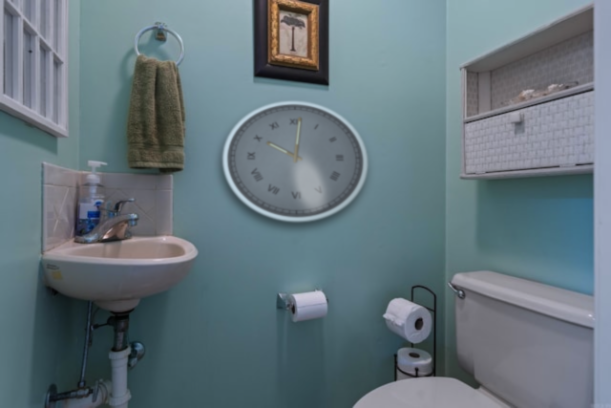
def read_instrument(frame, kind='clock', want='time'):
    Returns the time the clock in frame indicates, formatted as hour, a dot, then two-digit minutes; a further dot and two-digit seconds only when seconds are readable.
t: 10.01
